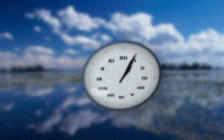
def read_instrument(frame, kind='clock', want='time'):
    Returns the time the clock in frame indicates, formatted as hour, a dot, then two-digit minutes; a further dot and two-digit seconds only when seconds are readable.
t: 1.04
